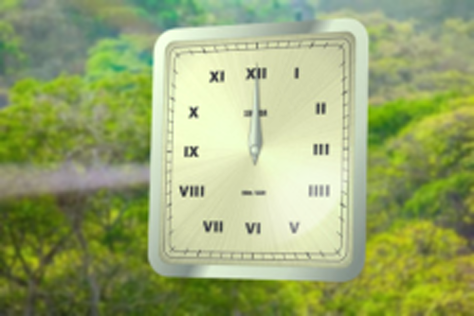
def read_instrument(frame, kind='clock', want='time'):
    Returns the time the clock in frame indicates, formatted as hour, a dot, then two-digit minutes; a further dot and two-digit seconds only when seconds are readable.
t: 12.00
